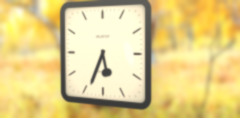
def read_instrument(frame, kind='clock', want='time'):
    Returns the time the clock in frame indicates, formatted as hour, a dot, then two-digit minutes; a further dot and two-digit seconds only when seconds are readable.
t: 5.34
